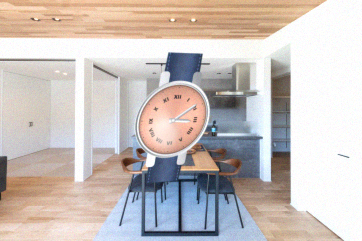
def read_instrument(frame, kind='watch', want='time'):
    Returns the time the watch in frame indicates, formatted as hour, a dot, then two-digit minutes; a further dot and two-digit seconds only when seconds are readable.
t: 3.09
